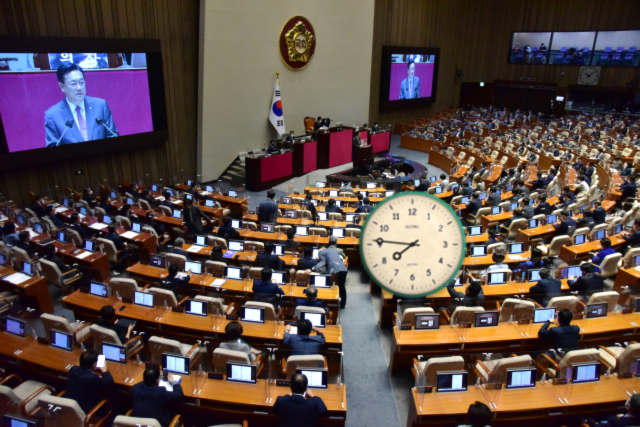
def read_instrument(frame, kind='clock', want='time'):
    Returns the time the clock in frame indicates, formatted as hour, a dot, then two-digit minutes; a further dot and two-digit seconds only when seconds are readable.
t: 7.46
